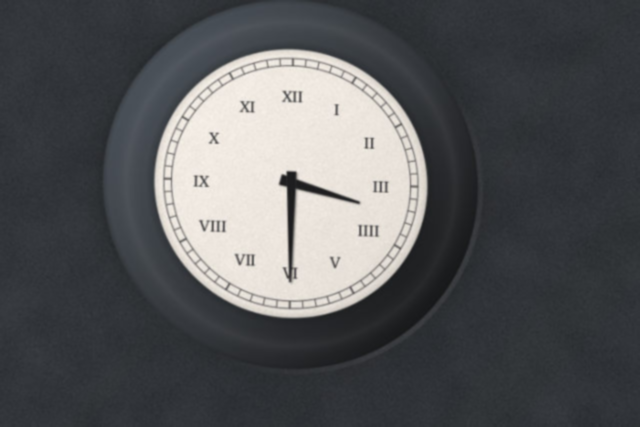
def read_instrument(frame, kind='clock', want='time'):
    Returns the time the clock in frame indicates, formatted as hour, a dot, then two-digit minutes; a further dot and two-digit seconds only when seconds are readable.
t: 3.30
